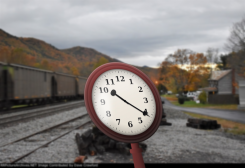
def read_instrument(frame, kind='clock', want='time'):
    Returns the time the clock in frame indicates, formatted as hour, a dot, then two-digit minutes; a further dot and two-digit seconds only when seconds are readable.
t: 10.21
